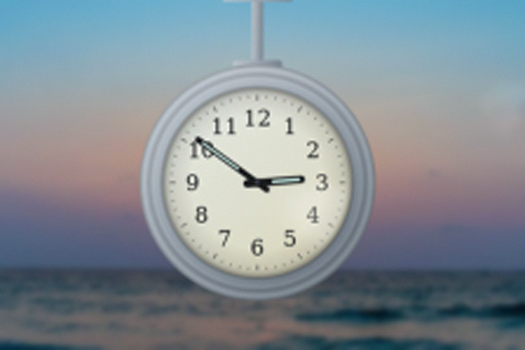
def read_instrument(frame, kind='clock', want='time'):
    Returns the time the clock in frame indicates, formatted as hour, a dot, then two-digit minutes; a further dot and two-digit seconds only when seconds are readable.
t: 2.51
